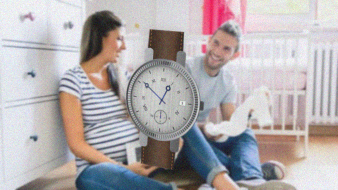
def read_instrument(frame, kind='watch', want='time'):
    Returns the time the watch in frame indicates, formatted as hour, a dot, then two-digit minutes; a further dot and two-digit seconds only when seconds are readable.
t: 12.51
